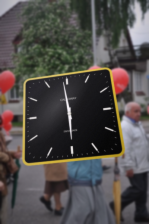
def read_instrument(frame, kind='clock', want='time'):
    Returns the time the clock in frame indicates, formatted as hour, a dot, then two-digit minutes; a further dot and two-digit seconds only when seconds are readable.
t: 5.59
